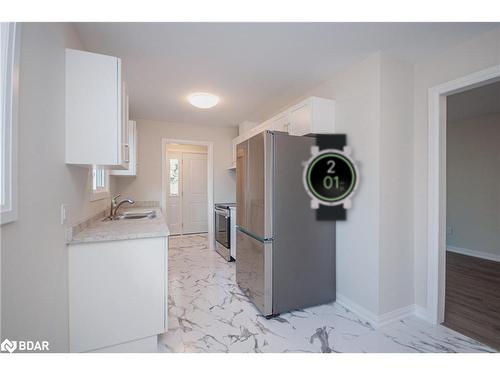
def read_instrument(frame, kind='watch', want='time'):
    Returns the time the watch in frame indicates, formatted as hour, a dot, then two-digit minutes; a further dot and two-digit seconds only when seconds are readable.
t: 2.01
